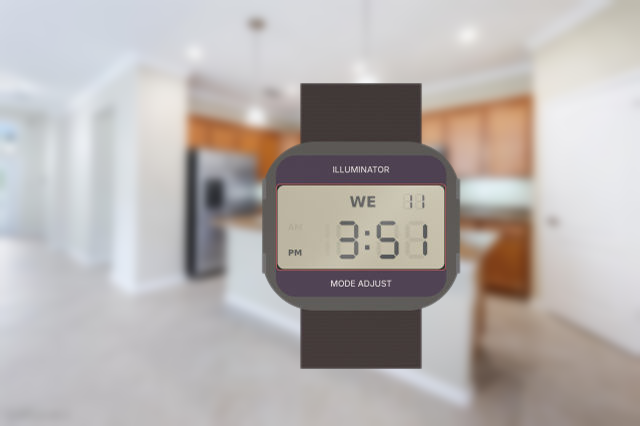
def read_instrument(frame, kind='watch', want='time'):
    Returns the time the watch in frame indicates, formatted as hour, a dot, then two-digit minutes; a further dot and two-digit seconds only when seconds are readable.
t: 3.51
